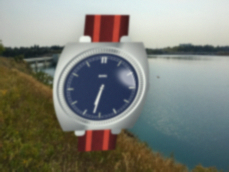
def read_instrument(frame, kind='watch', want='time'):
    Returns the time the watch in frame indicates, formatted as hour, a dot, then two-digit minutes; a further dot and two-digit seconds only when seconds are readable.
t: 6.32
